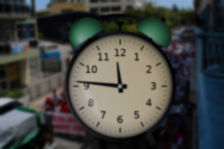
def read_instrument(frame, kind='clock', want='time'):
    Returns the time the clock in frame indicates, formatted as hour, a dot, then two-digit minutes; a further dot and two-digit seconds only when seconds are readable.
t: 11.46
